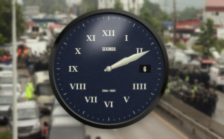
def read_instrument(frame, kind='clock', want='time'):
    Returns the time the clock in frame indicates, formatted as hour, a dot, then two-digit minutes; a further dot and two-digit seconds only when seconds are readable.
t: 2.11
